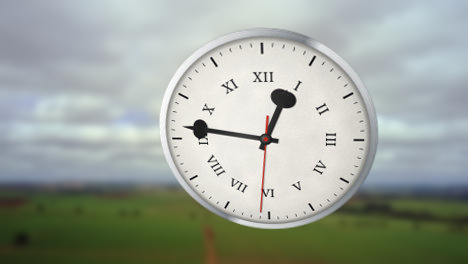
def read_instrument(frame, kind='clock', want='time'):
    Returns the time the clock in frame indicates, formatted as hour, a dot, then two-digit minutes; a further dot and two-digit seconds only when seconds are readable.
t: 12.46.31
